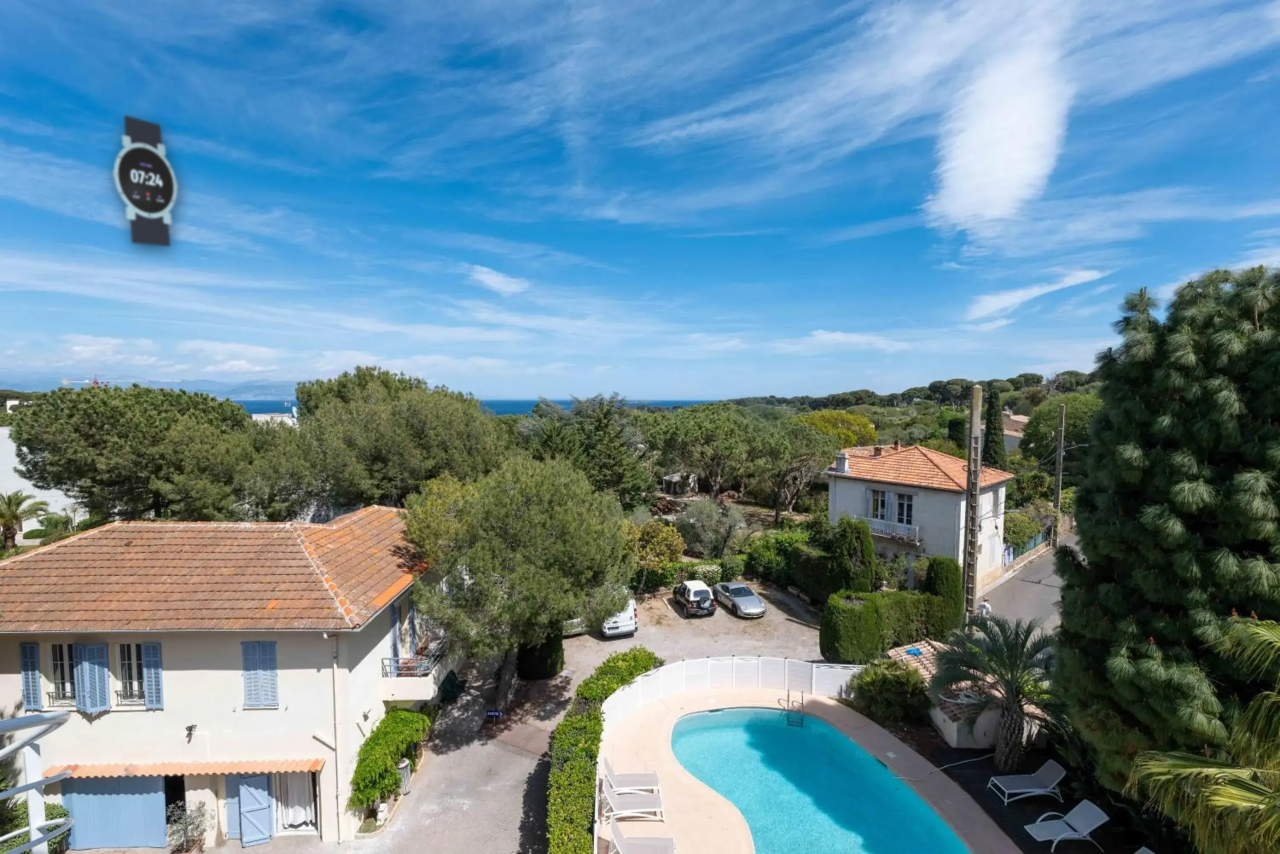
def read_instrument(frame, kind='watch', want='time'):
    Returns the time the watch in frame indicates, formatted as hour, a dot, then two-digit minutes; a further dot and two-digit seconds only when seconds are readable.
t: 7.24
